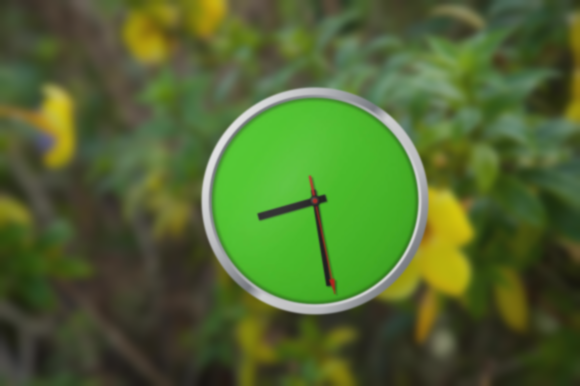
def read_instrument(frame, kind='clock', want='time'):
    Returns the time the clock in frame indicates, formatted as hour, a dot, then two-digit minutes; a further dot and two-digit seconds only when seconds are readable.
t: 8.28.28
